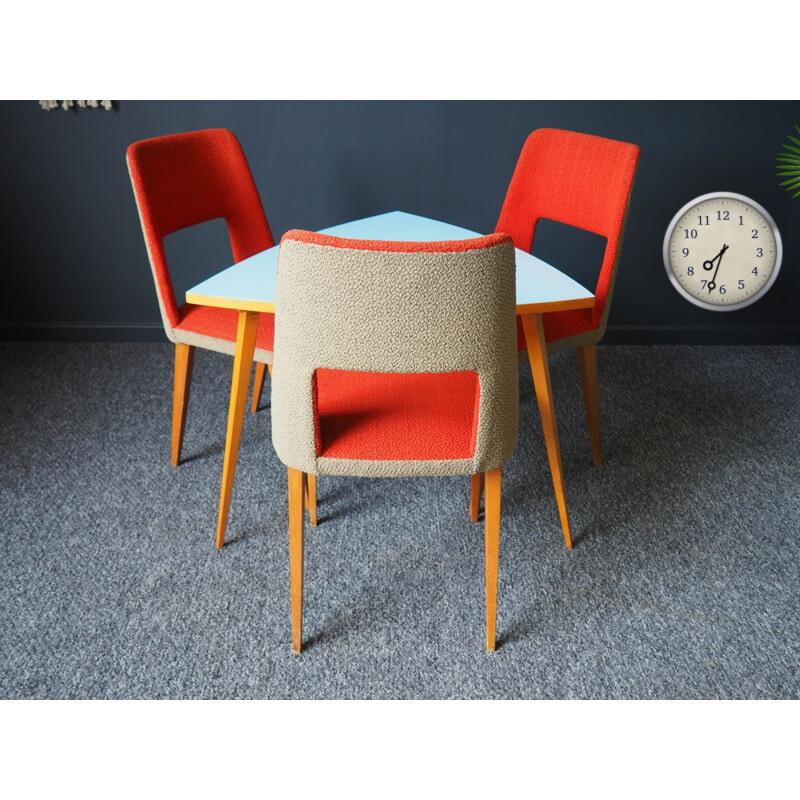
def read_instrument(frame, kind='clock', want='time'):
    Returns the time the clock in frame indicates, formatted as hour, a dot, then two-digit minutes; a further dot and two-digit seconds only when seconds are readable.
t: 7.33
